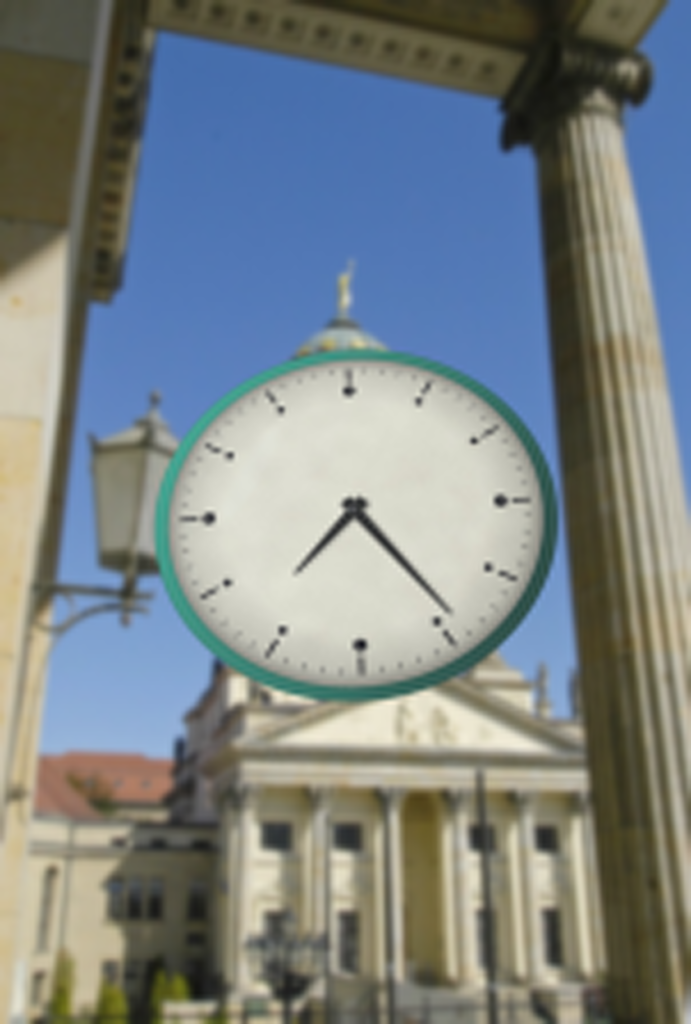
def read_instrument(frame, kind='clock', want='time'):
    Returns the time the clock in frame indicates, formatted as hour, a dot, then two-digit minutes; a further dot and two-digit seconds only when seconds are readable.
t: 7.24
